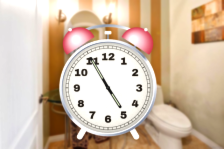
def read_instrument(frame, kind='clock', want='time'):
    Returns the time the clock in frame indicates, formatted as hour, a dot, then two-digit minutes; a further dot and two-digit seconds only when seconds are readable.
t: 4.55
